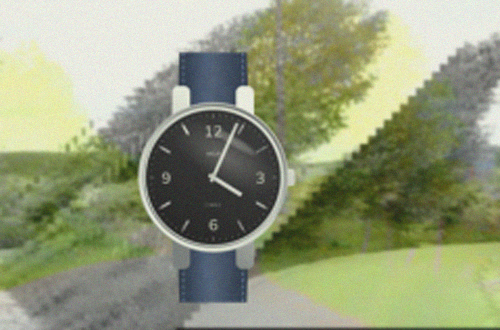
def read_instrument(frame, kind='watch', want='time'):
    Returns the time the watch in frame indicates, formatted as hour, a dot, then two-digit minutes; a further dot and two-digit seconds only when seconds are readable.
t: 4.04
